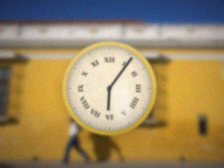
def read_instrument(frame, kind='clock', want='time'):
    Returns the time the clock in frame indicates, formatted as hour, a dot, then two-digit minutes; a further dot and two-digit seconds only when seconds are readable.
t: 6.06
